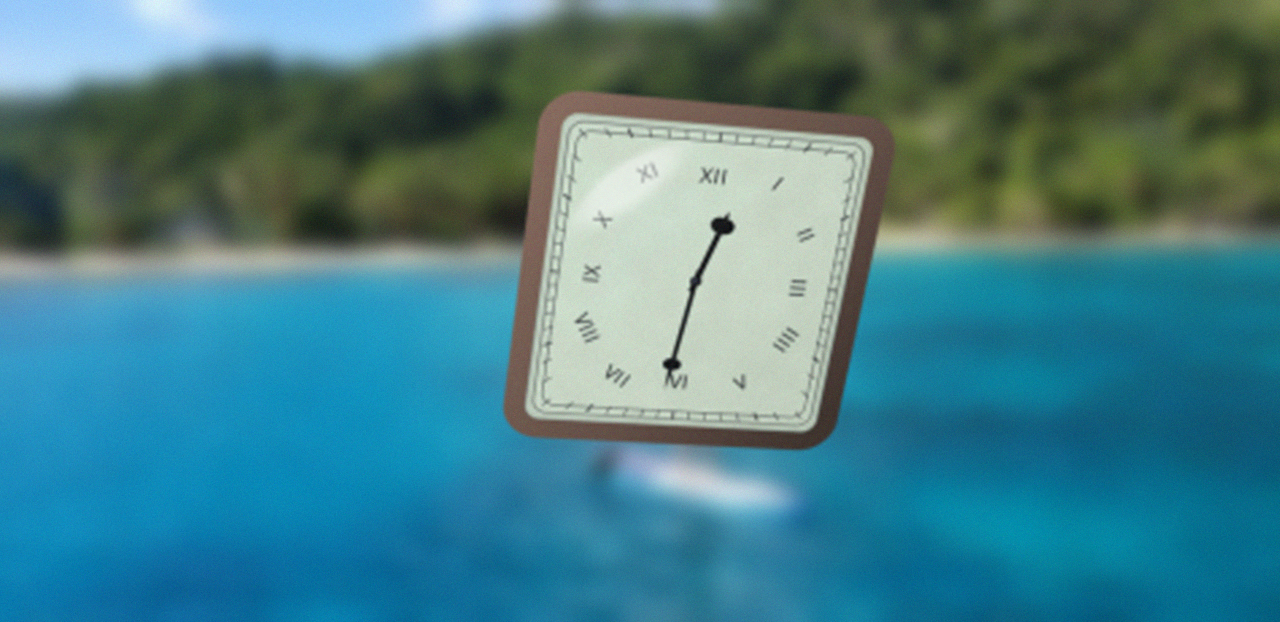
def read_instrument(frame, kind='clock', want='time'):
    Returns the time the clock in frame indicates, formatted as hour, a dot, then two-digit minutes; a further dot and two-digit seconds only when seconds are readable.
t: 12.31
